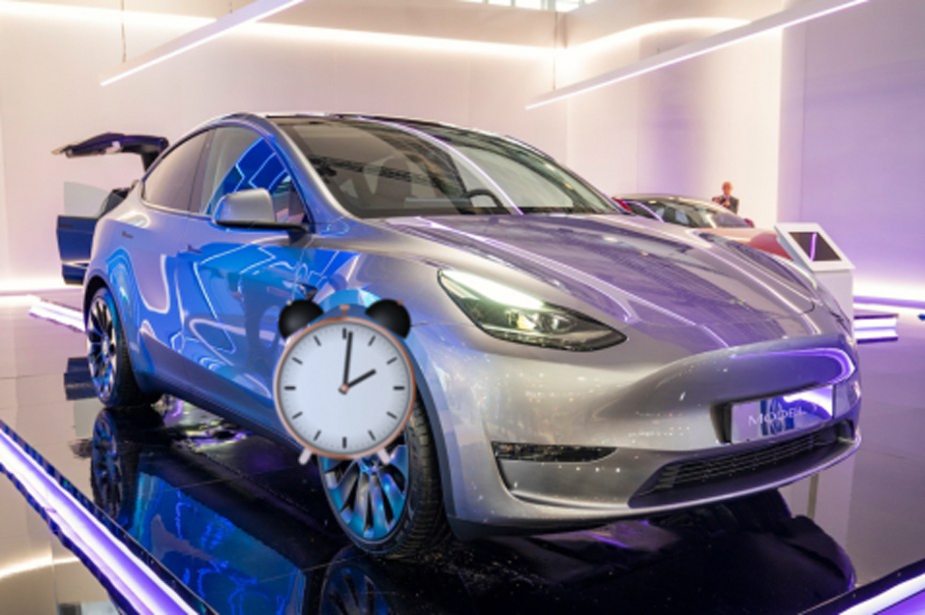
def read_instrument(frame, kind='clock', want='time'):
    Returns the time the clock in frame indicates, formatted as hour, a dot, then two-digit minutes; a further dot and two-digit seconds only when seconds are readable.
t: 2.01
